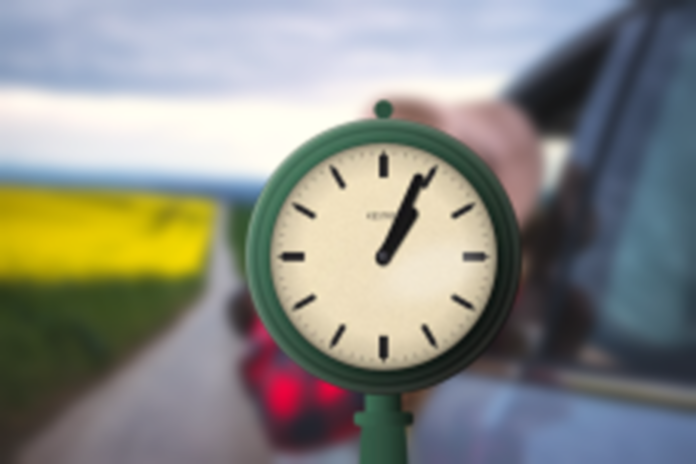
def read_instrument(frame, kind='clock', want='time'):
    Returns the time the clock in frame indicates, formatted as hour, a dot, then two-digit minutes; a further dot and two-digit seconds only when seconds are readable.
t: 1.04
